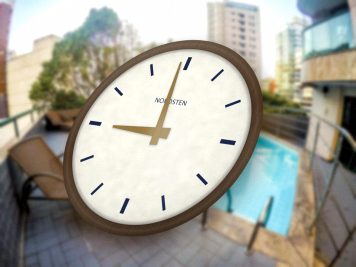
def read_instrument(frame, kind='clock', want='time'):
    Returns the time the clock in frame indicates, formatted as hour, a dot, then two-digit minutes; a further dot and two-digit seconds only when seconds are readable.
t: 8.59
